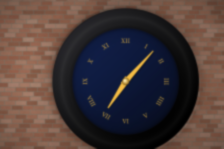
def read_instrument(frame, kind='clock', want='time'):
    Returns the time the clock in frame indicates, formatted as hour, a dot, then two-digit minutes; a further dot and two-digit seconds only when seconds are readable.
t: 7.07
